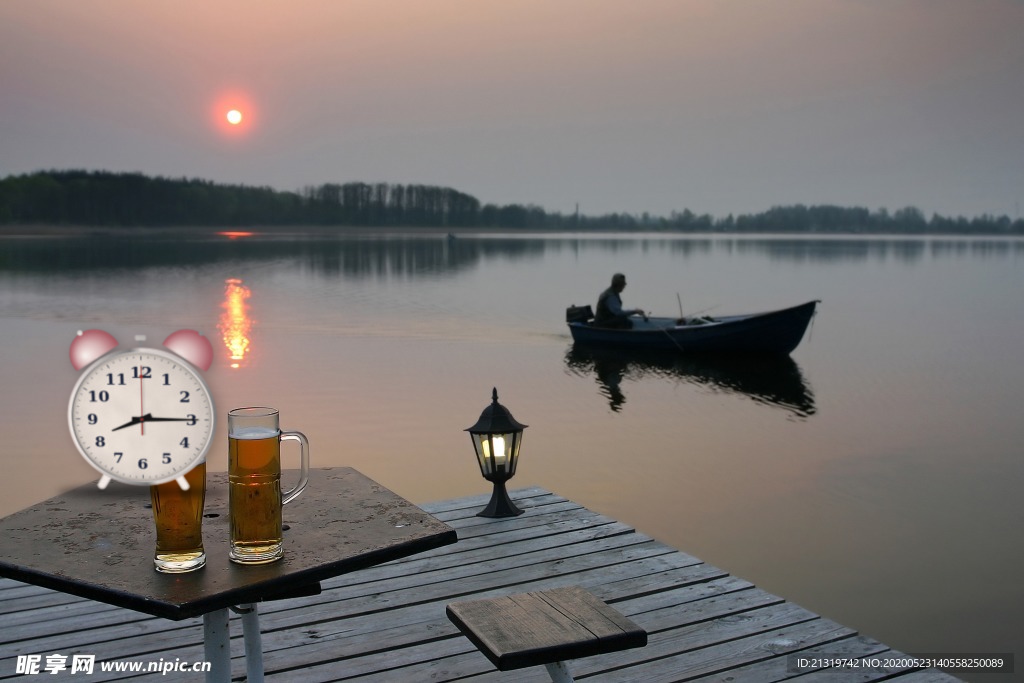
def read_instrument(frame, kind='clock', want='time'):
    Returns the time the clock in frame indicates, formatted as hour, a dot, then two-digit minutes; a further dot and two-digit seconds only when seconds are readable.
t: 8.15.00
